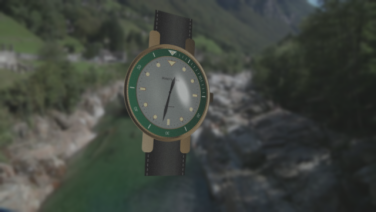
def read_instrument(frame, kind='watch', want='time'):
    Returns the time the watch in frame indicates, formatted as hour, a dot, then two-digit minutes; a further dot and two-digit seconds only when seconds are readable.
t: 12.32
